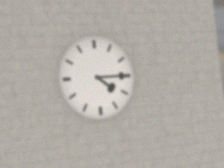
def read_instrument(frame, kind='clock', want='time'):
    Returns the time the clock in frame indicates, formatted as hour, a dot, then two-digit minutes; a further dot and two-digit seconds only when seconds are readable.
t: 4.15
